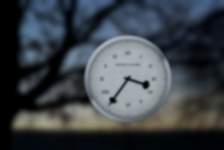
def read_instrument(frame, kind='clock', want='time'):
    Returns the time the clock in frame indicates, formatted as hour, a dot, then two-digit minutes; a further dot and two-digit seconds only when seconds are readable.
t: 3.36
